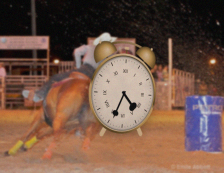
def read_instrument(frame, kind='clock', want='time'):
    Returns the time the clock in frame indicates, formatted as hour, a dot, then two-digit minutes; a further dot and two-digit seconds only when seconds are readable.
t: 4.34
